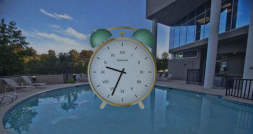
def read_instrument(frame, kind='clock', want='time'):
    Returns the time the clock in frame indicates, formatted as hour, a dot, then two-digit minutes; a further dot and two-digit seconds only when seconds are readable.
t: 9.34
